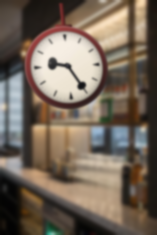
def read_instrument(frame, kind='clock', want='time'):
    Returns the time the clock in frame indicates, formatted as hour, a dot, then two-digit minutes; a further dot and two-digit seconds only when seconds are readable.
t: 9.25
